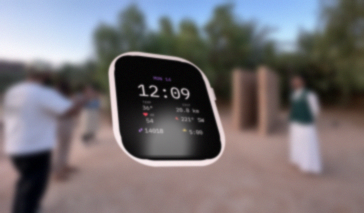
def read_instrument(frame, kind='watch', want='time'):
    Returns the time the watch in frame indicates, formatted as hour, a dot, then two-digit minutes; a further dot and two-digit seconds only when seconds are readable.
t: 12.09
